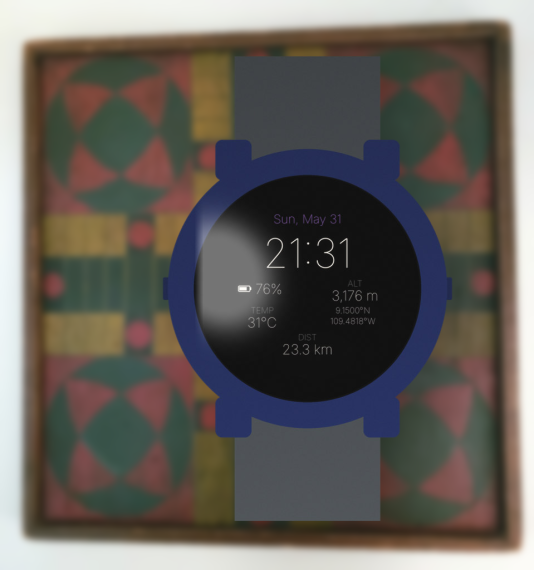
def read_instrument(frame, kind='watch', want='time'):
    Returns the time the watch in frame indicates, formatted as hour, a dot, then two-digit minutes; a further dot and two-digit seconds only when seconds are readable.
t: 21.31
